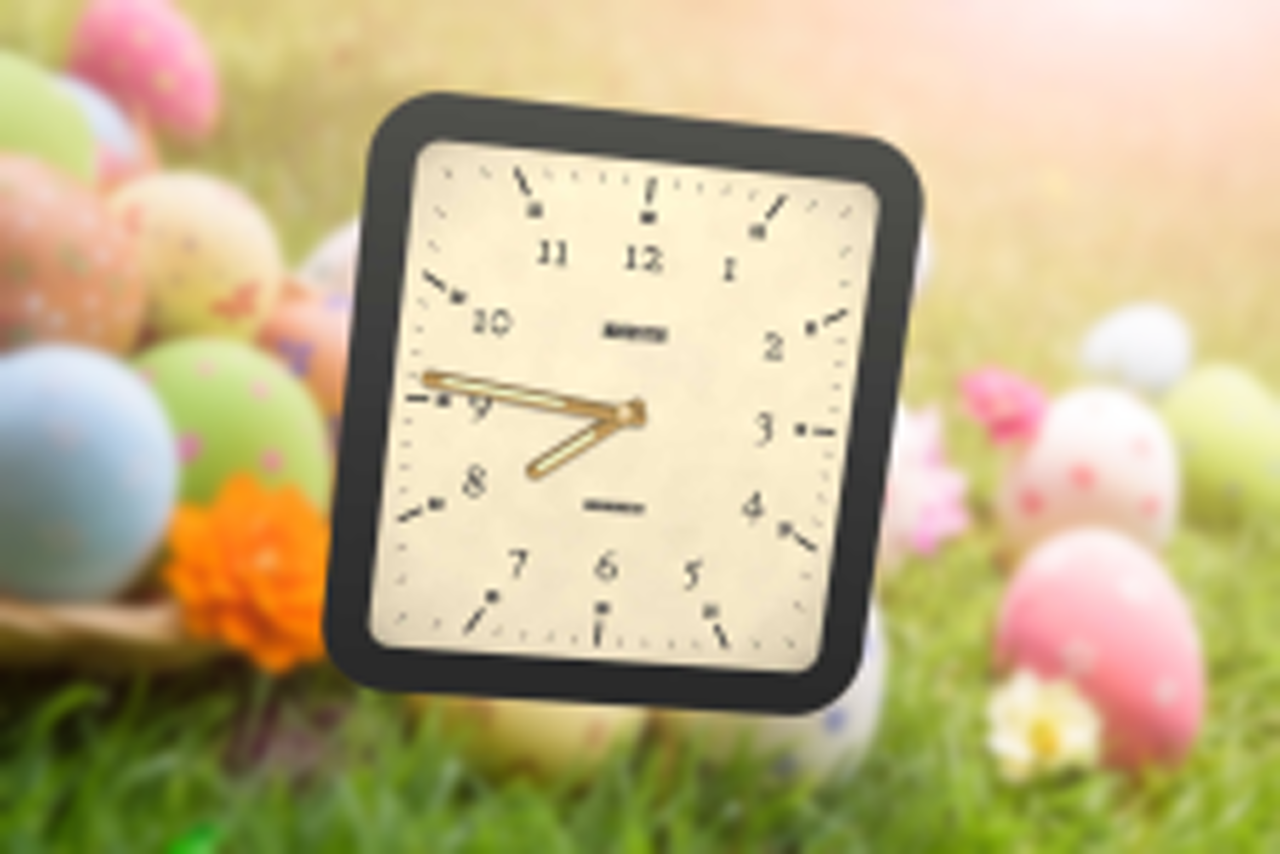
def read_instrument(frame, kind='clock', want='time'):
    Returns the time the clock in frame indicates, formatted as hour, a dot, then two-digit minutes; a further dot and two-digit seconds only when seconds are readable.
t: 7.46
